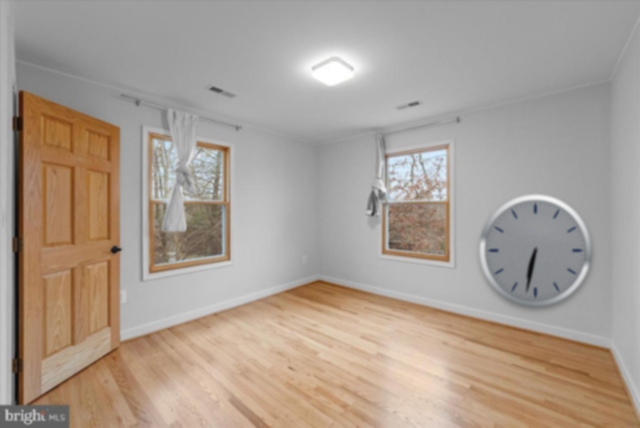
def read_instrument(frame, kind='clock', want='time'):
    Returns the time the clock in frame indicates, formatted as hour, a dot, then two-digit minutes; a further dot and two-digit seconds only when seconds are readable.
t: 6.32
